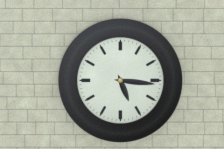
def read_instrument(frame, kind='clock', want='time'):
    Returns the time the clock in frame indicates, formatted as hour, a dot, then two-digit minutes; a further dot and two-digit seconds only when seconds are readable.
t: 5.16
